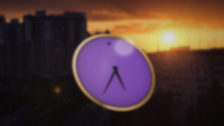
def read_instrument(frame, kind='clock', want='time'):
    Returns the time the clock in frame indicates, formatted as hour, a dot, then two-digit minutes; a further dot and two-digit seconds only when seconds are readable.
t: 5.36
